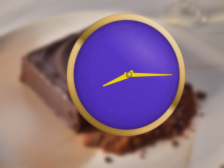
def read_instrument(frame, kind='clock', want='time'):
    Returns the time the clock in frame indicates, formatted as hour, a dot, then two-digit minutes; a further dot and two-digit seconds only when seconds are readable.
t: 8.15
